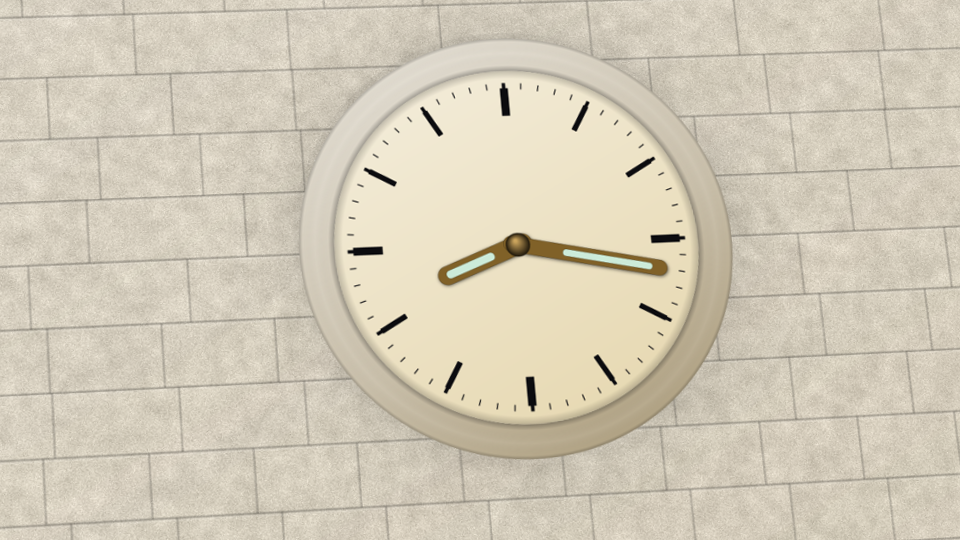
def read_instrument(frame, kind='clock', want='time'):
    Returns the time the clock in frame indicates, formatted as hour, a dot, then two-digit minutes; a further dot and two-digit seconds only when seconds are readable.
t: 8.17
